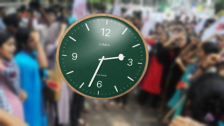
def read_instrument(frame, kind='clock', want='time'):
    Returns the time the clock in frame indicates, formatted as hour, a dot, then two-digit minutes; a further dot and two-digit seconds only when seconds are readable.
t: 2.33
